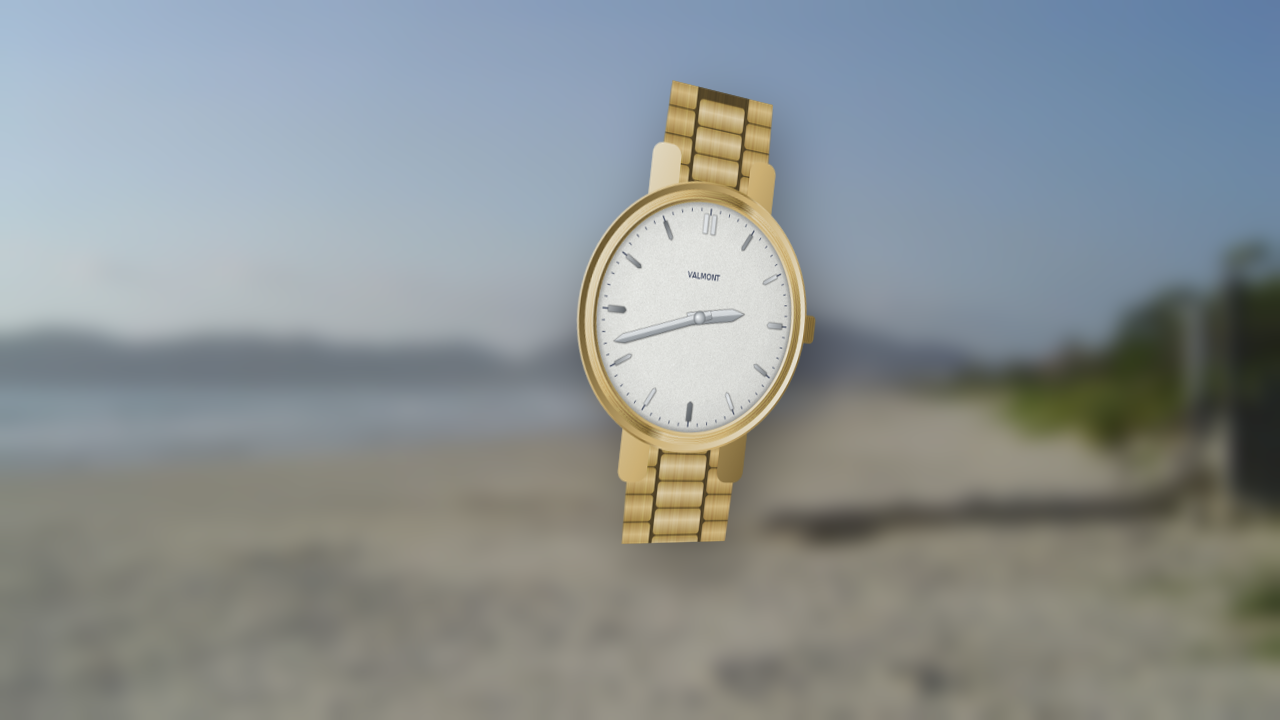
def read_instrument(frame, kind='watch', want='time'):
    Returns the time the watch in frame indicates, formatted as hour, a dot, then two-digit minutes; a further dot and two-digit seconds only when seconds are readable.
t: 2.42
